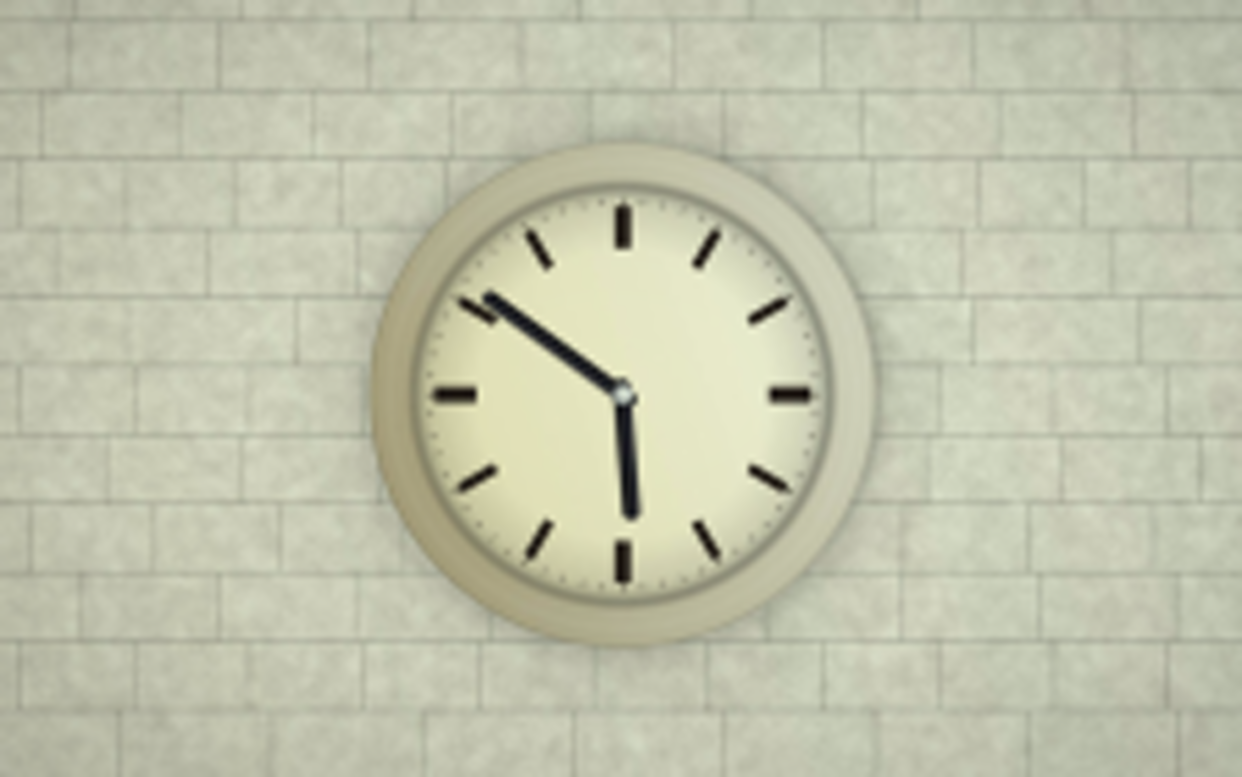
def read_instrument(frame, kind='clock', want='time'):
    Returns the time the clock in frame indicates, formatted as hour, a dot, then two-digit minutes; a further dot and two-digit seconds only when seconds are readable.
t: 5.51
